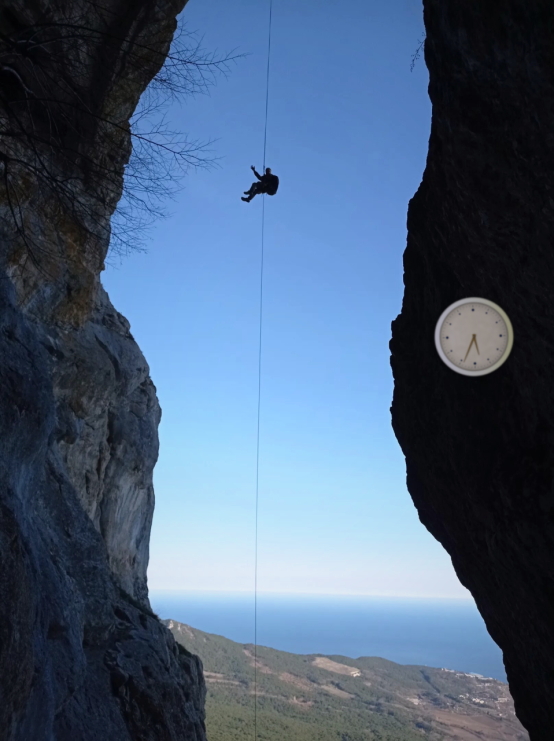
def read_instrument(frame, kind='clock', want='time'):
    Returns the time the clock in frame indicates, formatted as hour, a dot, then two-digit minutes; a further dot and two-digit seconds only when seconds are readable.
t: 5.34
